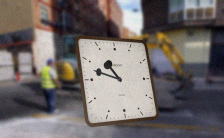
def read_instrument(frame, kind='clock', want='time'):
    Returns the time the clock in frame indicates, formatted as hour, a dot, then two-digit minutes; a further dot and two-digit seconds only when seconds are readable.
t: 10.48
